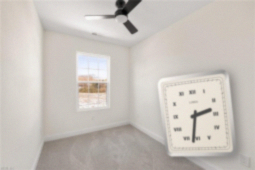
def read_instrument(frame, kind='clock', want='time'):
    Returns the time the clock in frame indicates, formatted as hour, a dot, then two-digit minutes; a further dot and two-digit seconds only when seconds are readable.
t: 2.32
